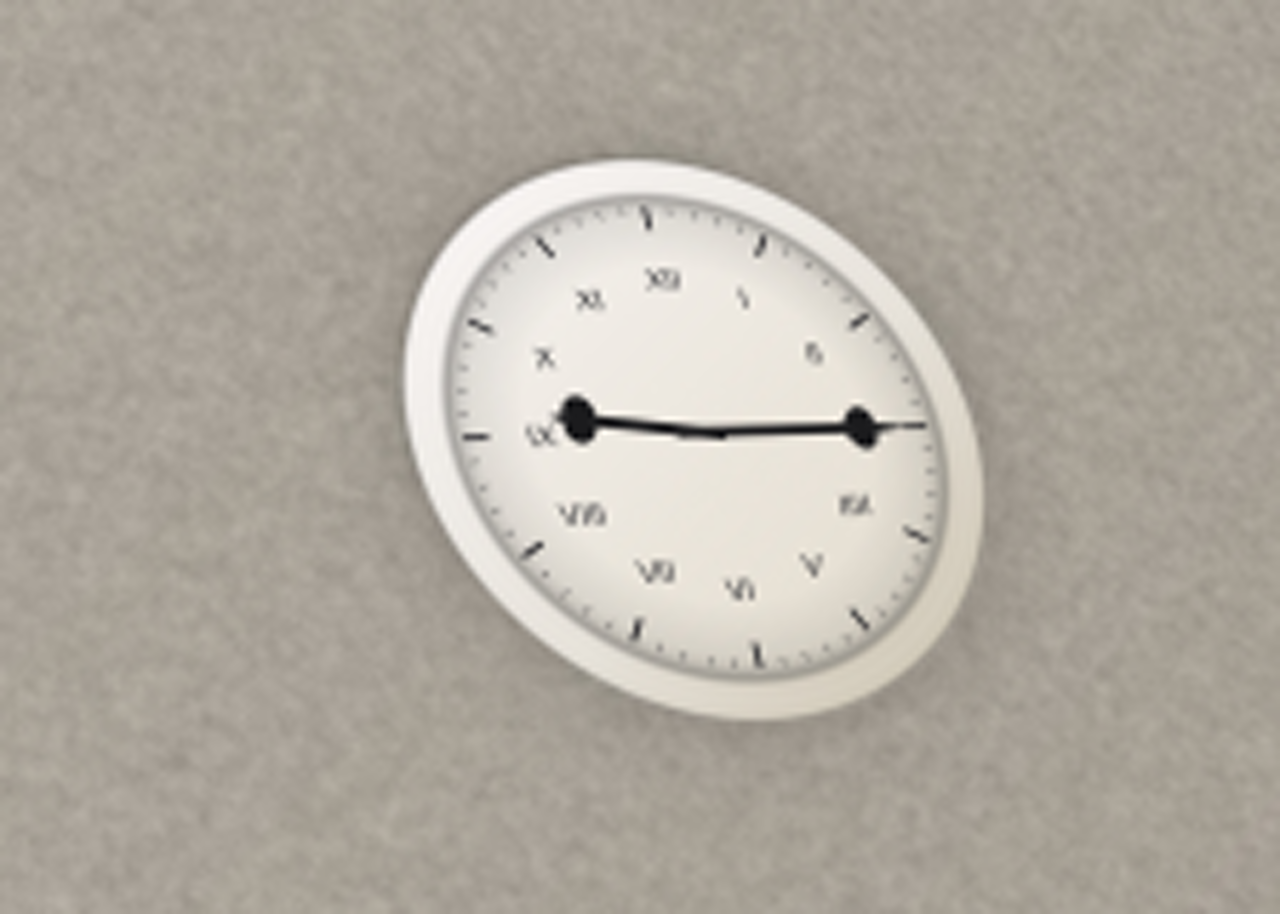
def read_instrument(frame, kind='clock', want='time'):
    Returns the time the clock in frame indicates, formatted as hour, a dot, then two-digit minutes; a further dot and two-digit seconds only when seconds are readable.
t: 9.15
